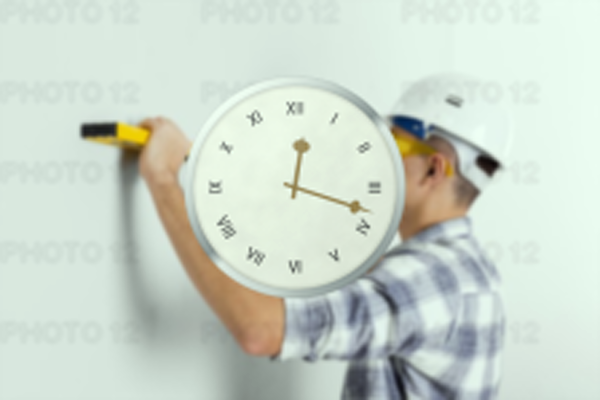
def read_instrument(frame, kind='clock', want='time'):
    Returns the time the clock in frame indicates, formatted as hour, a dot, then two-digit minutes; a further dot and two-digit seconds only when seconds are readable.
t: 12.18
